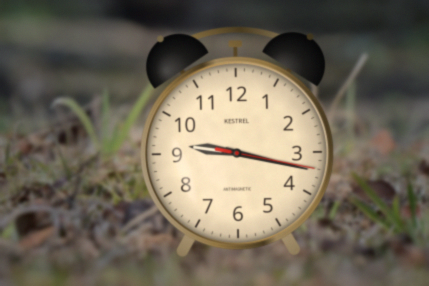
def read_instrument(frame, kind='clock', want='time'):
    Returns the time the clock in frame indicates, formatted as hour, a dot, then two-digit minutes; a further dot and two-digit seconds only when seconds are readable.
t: 9.17.17
